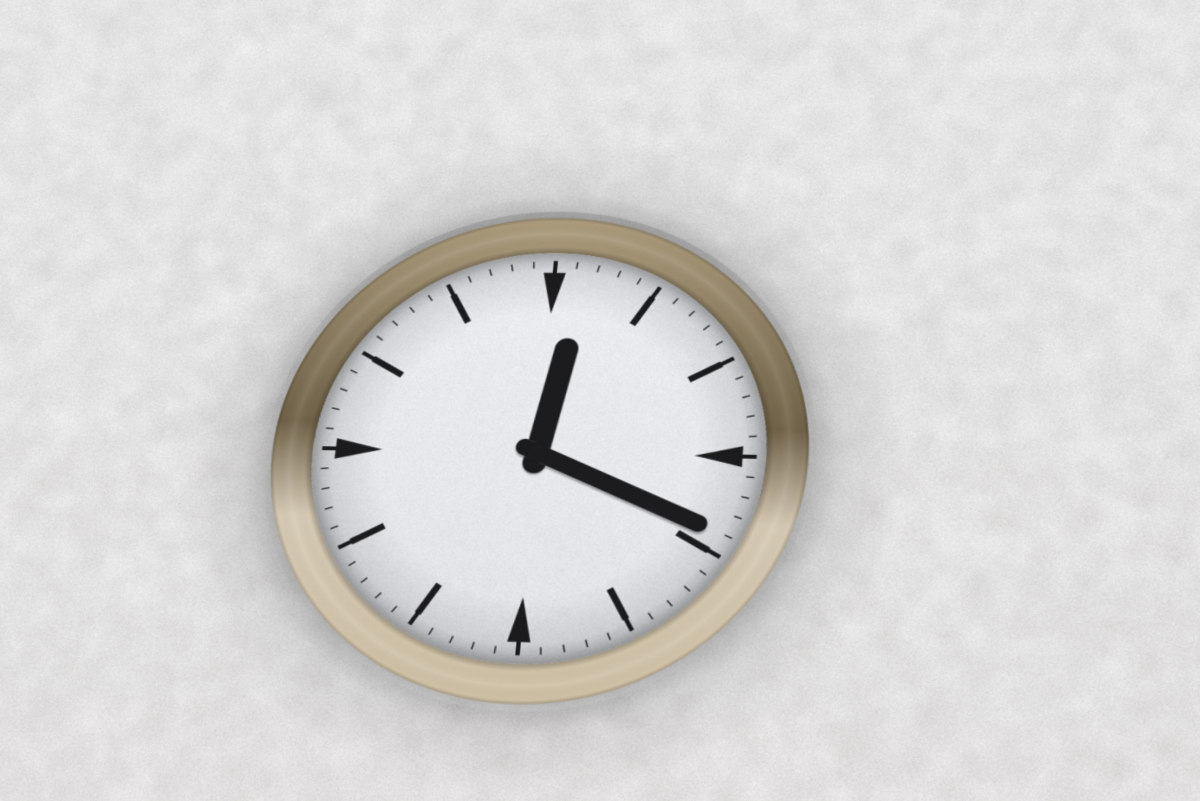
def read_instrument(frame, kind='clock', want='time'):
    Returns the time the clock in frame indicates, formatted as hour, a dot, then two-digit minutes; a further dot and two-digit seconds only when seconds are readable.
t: 12.19
